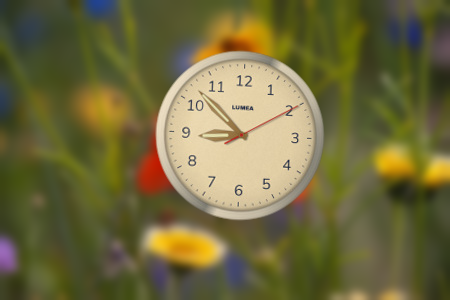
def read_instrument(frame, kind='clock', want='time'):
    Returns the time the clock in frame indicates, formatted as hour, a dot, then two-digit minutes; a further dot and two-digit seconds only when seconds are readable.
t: 8.52.10
